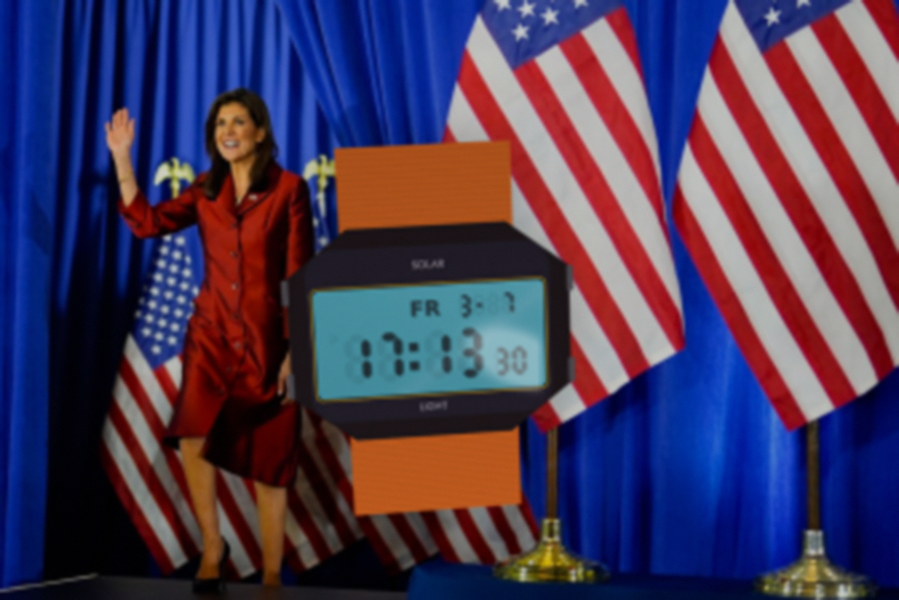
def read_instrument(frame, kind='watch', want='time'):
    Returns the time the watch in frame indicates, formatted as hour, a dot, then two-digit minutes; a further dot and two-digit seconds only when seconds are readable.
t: 17.13.30
